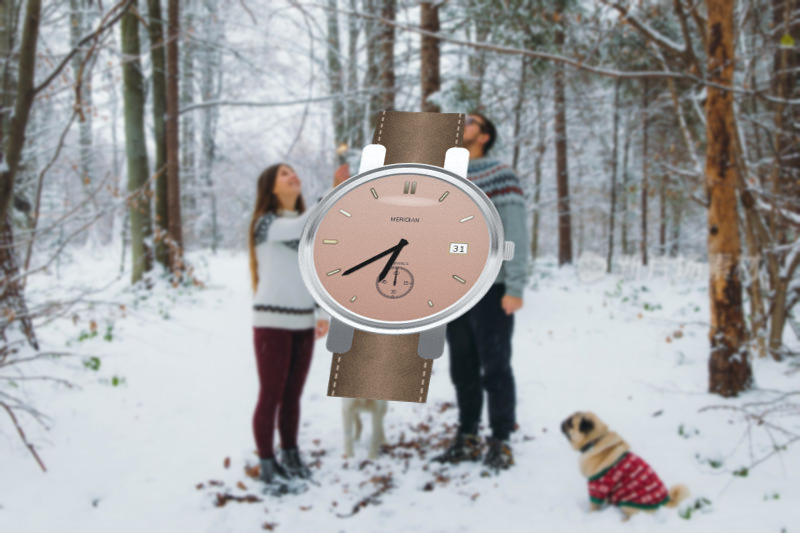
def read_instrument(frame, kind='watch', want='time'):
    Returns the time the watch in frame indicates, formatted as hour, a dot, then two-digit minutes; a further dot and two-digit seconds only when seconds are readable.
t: 6.39
